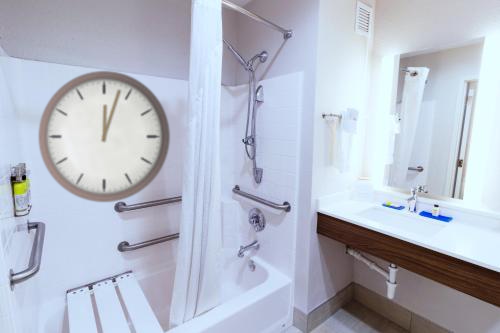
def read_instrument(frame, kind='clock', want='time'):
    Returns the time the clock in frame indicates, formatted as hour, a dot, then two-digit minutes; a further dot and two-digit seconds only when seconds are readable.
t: 12.03
